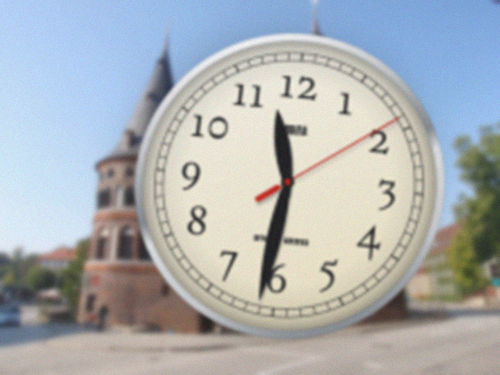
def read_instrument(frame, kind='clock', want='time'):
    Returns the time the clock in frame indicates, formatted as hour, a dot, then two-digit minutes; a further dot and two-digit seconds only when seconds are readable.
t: 11.31.09
